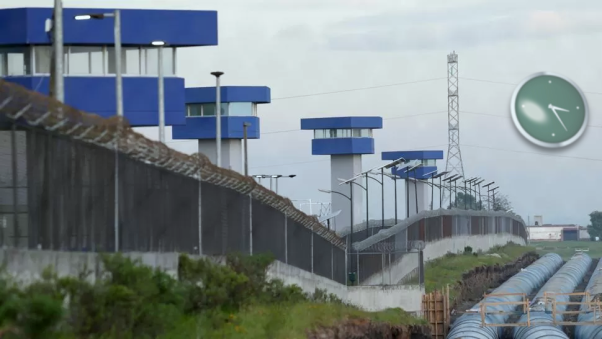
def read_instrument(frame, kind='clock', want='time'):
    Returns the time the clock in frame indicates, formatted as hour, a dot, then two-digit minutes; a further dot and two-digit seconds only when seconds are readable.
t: 3.25
